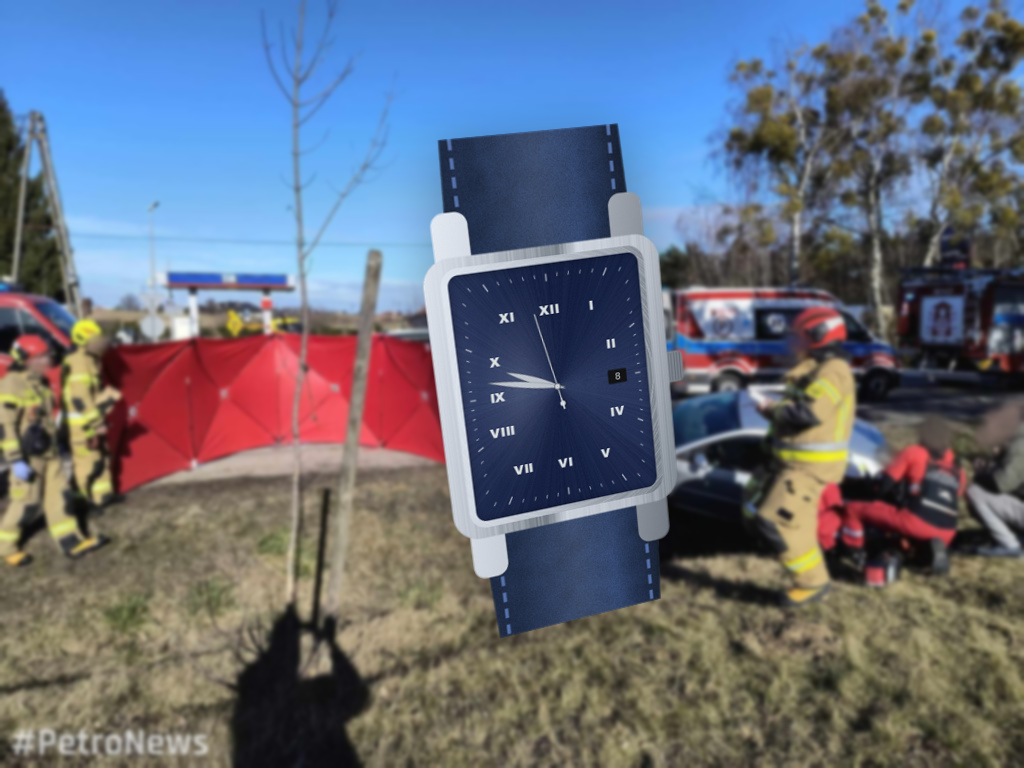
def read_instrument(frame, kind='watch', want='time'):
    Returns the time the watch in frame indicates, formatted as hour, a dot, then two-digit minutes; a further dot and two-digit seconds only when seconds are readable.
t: 9.46.58
